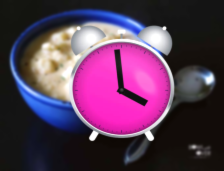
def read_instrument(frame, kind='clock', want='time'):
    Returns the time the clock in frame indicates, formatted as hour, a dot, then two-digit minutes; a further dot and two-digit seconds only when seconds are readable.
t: 3.59
